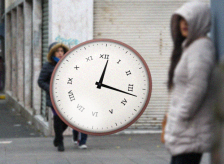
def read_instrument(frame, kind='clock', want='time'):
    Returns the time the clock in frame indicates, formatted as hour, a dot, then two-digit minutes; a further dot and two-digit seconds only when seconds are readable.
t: 12.17
